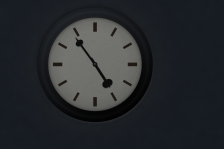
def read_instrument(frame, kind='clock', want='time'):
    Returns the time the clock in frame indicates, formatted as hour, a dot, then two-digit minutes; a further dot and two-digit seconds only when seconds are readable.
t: 4.54
